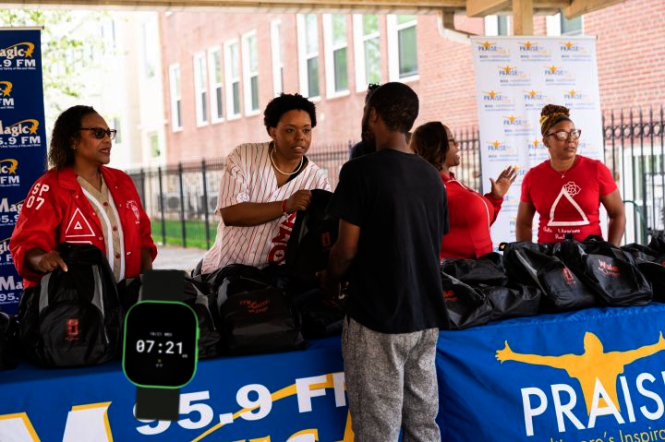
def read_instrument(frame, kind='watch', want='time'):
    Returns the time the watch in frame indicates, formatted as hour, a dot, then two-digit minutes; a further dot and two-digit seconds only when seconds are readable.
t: 7.21
